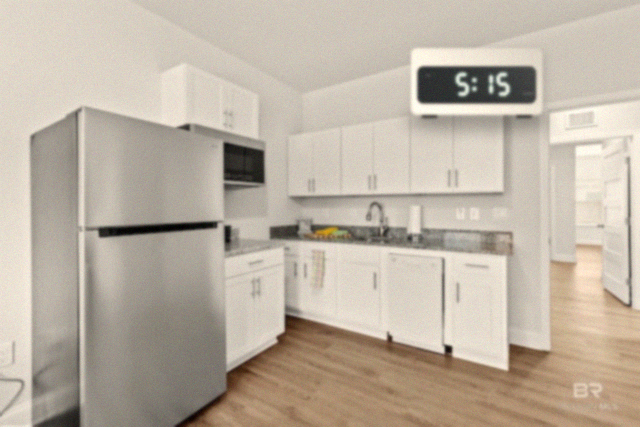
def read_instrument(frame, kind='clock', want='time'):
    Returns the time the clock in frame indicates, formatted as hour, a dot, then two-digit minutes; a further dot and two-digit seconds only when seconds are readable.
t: 5.15
